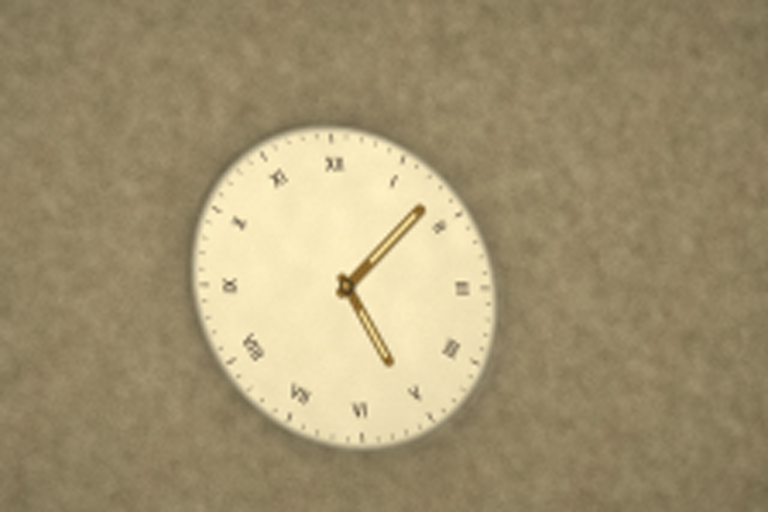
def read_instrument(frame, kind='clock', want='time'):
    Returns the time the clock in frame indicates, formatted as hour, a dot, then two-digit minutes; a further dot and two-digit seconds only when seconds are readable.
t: 5.08
